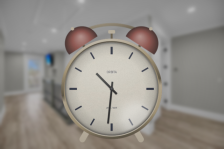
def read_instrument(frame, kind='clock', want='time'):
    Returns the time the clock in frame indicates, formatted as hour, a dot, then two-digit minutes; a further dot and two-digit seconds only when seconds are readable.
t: 10.31
